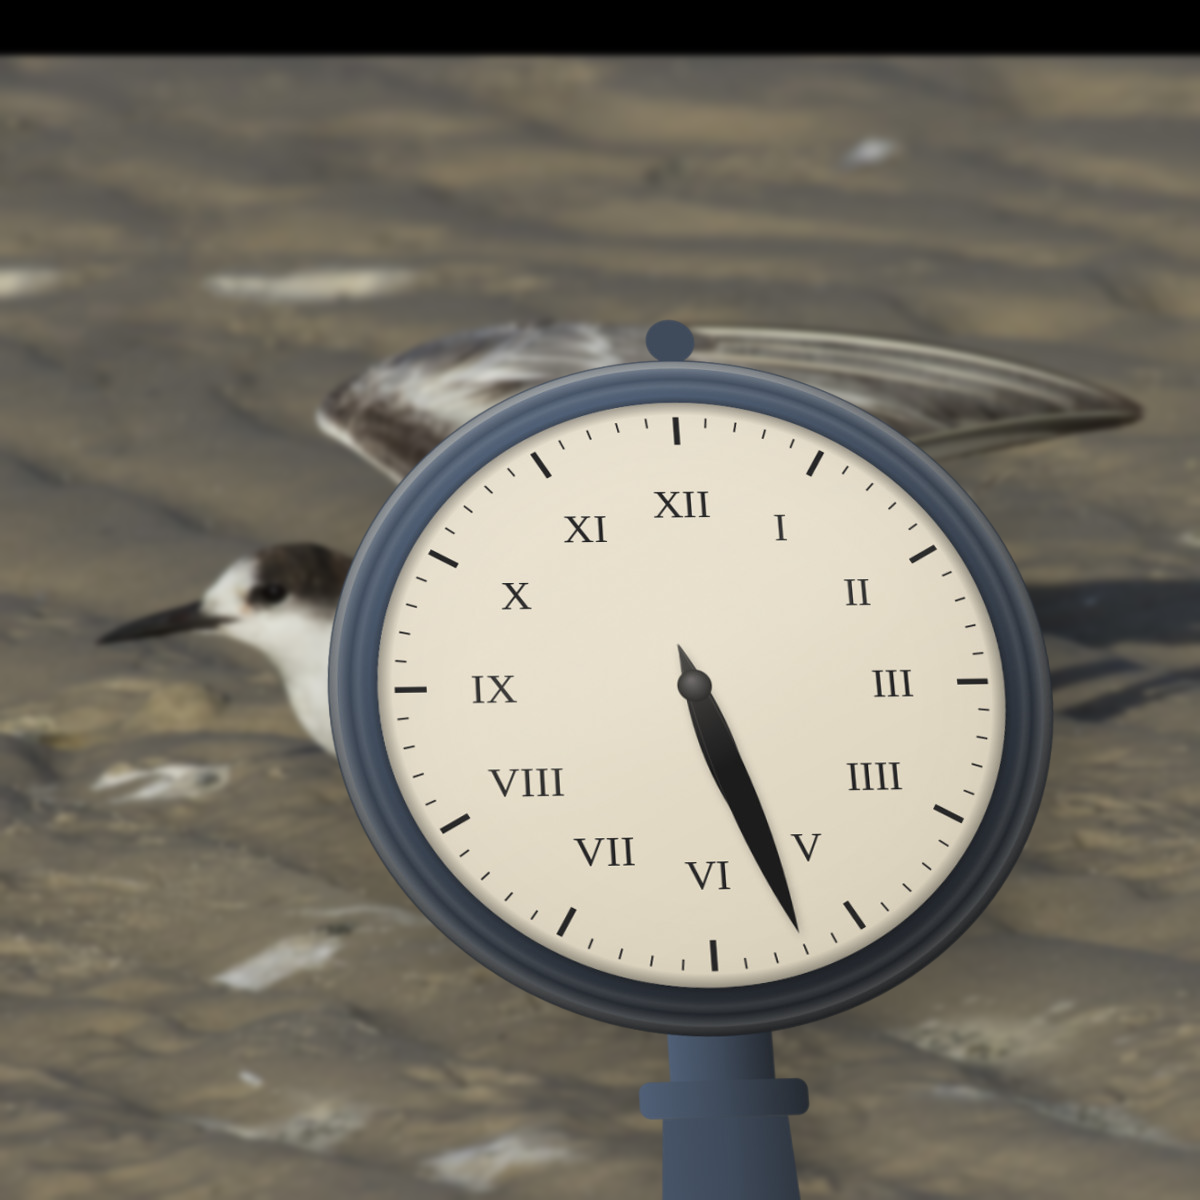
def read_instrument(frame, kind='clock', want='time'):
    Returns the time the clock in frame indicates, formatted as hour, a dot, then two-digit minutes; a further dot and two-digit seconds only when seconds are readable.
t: 5.27
